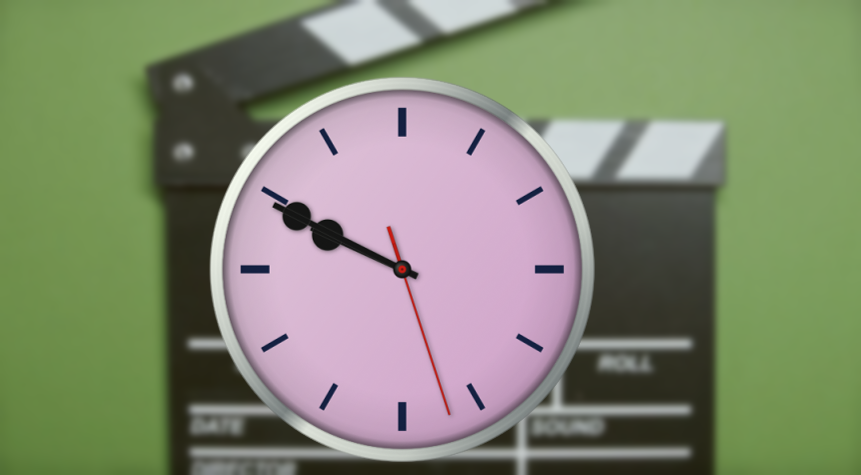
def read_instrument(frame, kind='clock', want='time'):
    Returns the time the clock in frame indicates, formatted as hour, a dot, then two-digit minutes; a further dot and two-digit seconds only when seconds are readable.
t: 9.49.27
